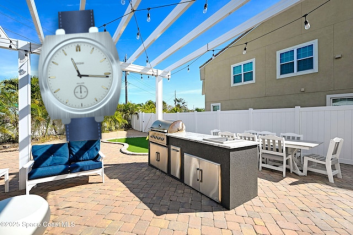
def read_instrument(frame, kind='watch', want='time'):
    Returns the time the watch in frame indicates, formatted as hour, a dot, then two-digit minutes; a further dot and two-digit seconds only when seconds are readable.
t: 11.16
